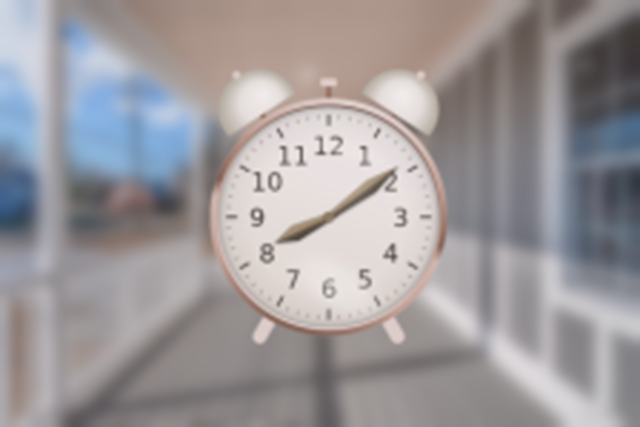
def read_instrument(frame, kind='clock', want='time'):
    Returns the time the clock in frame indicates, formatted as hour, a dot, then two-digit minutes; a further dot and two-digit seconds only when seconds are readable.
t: 8.09
